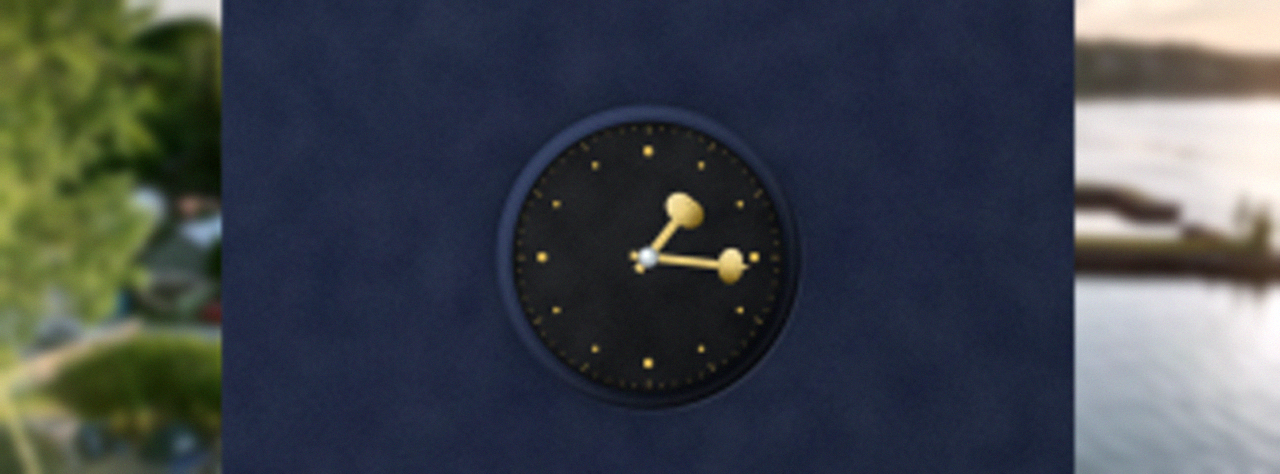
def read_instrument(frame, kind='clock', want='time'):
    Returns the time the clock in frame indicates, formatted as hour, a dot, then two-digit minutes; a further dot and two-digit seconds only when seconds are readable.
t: 1.16
